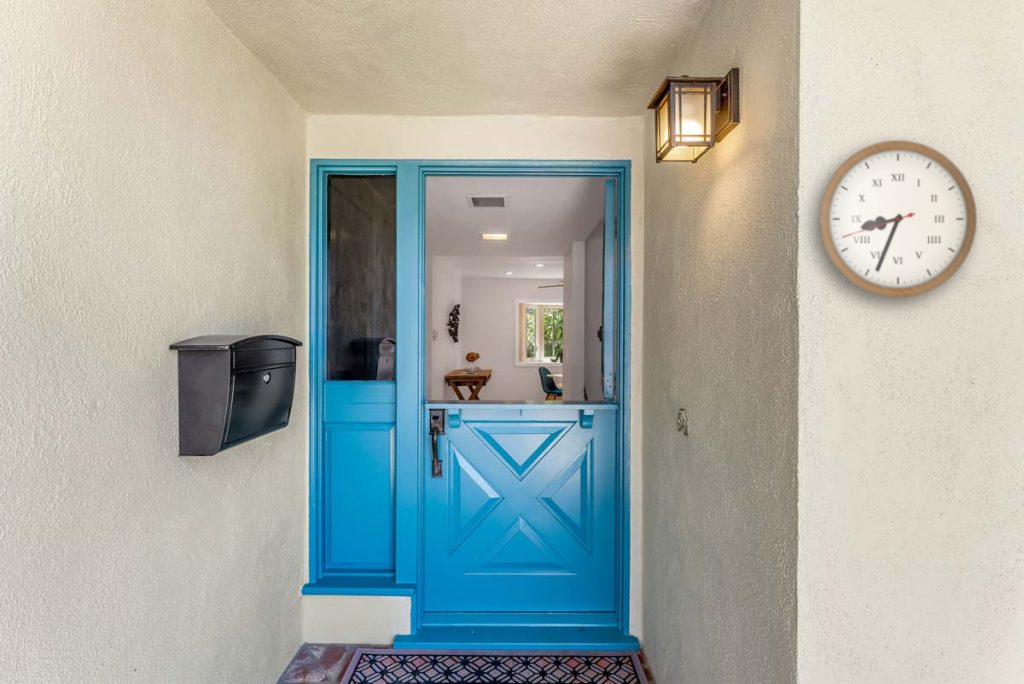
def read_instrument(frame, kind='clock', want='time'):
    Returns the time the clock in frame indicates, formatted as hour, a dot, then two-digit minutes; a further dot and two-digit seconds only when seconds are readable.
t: 8.33.42
